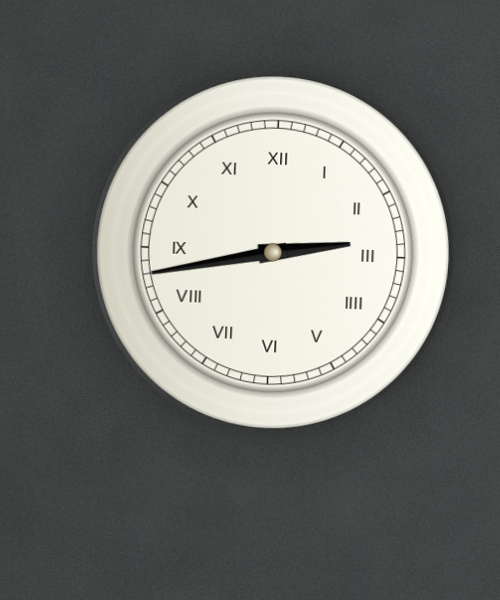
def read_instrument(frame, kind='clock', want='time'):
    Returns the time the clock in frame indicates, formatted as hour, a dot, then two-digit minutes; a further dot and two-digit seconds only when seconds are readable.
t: 2.43
